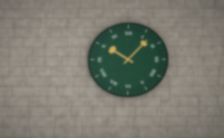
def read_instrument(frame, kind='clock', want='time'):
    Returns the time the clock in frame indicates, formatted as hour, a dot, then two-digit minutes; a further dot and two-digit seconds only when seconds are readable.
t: 10.07
